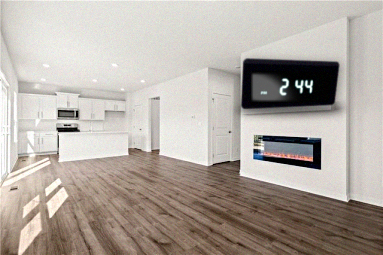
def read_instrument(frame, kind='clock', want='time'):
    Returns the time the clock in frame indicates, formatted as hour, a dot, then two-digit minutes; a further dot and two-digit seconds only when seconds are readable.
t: 2.44
